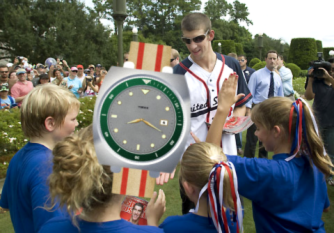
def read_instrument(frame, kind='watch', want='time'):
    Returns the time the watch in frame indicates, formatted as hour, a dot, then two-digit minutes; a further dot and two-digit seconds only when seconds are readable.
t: 8.19
